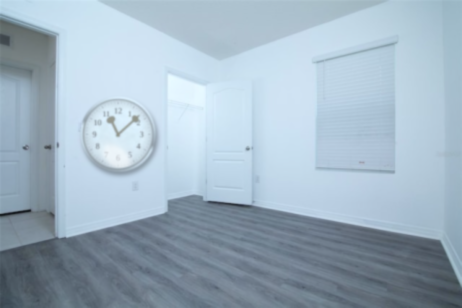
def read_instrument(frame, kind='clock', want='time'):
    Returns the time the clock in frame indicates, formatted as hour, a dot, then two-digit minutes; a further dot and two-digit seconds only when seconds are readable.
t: 11.08
